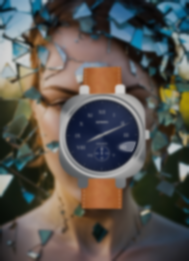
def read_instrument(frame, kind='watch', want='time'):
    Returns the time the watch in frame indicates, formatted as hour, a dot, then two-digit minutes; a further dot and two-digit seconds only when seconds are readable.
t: 8.11
